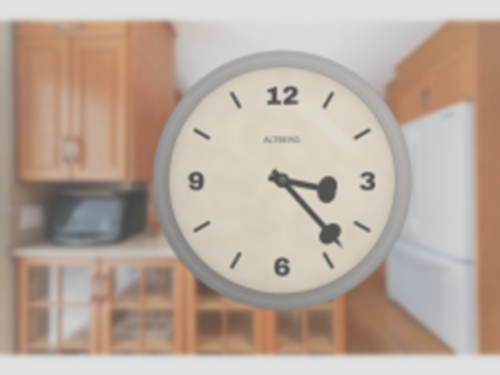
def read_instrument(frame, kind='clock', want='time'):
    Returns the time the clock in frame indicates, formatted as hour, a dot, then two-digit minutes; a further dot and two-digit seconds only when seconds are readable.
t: 3.23
